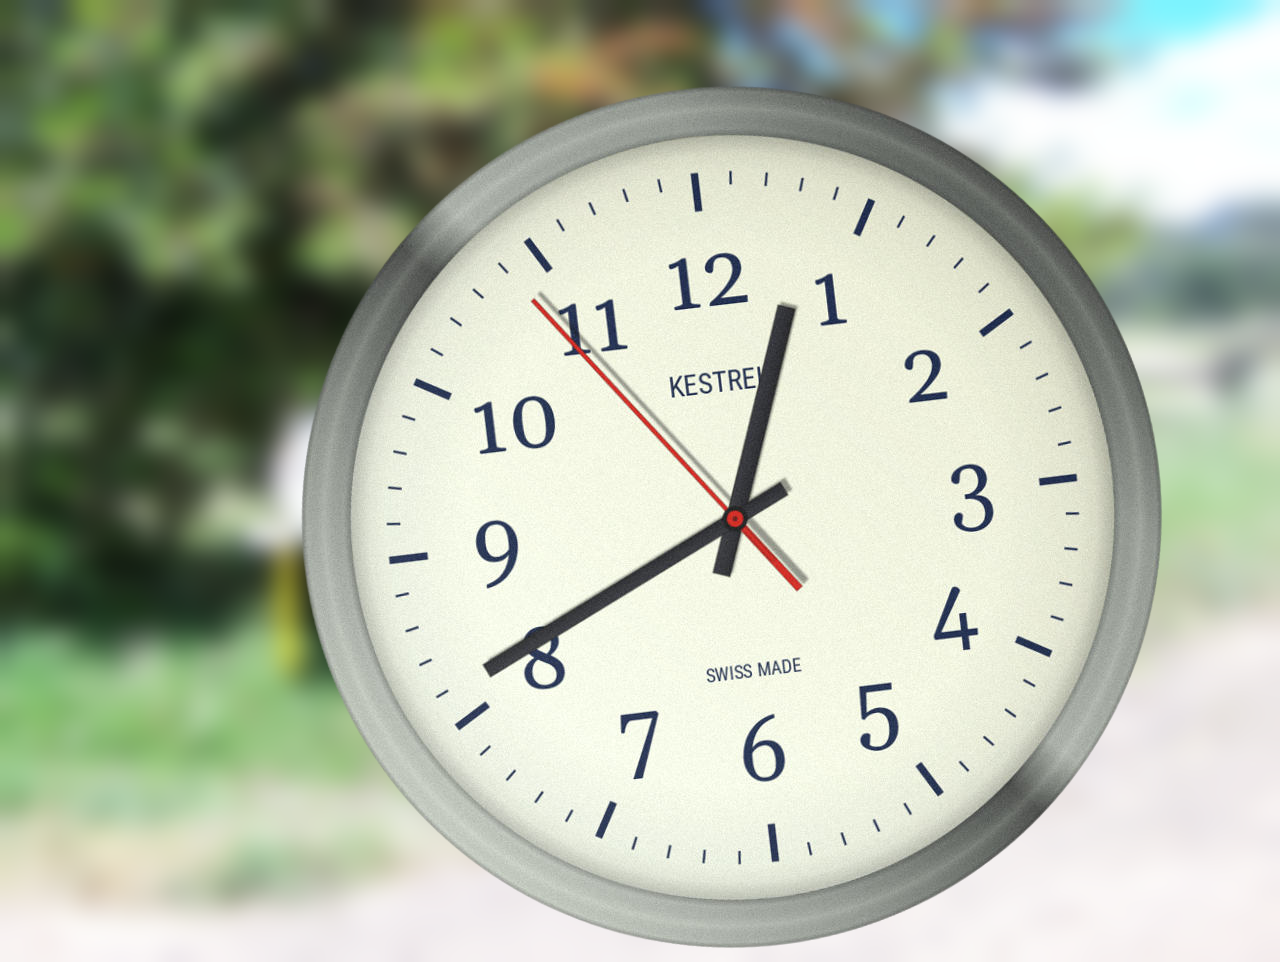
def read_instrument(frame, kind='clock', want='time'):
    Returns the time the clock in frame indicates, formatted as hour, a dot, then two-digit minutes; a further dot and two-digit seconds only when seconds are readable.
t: 12.40.54
